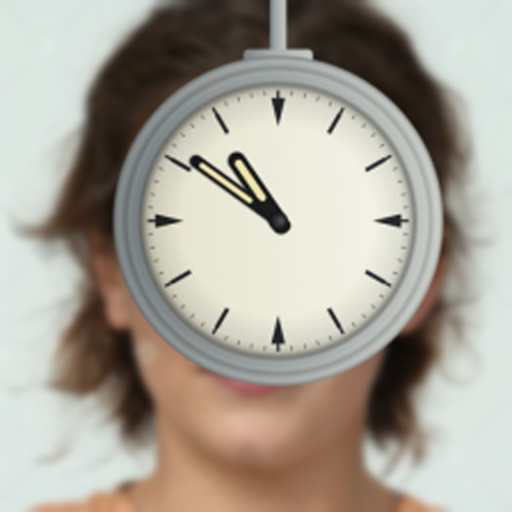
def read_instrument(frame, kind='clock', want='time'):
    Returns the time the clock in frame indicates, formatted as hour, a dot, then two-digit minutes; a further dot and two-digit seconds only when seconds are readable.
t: 10.51
